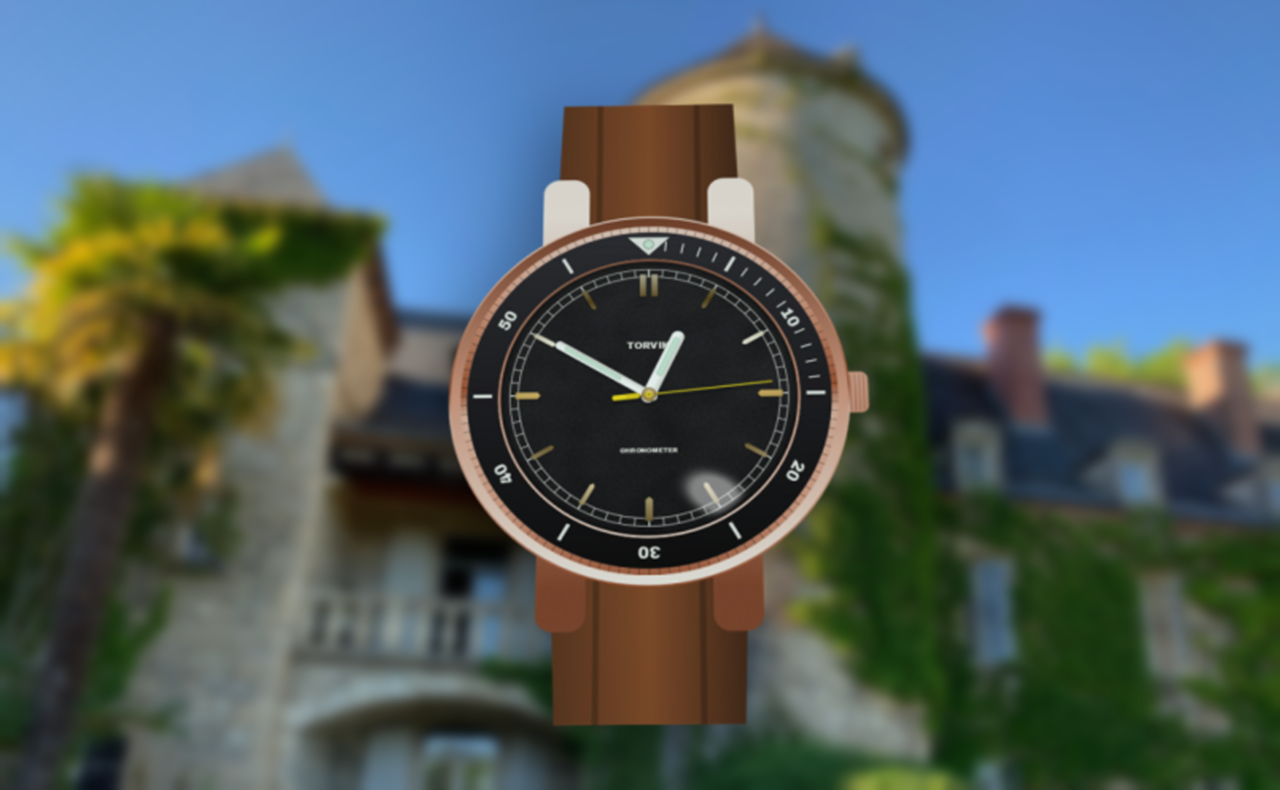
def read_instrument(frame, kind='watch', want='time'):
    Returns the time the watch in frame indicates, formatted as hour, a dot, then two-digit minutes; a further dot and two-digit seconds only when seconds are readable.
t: 12.50.14
